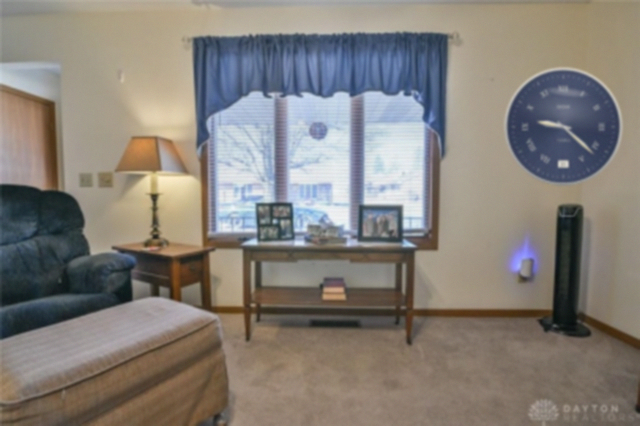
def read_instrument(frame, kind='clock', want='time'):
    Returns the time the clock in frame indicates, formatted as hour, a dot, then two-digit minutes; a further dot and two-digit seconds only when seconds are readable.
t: 9.22
